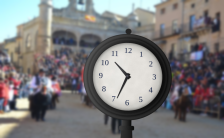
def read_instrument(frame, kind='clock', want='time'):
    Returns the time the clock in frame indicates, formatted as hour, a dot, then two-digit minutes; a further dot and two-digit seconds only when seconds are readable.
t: 10.34
